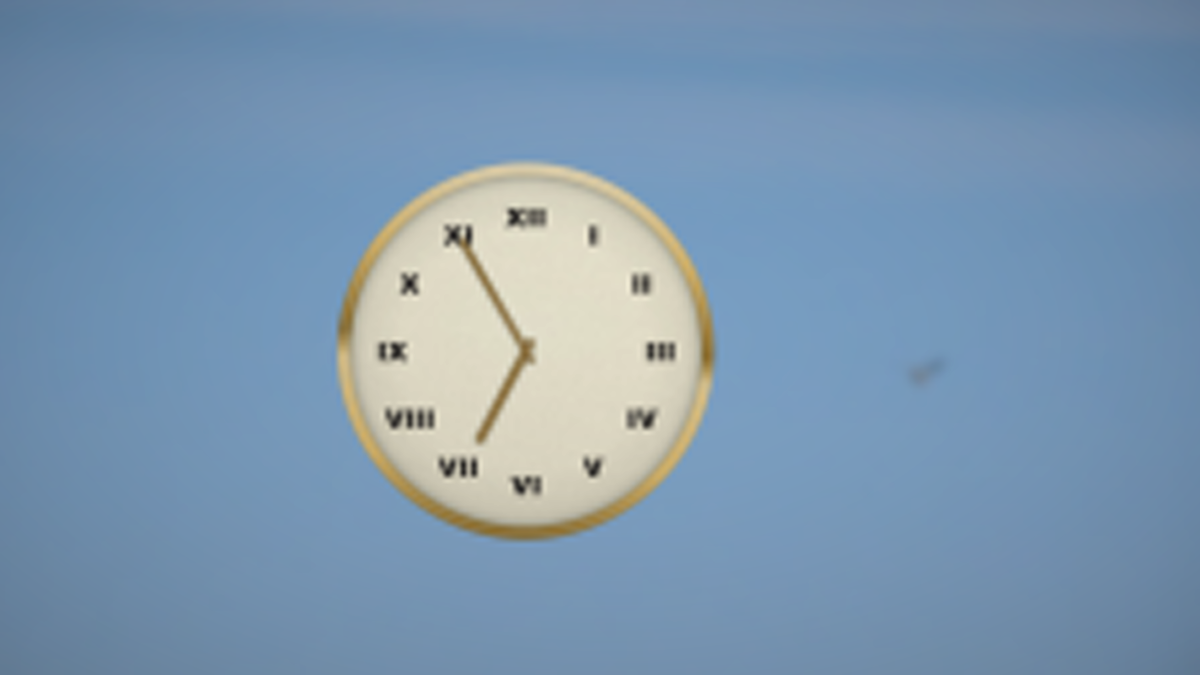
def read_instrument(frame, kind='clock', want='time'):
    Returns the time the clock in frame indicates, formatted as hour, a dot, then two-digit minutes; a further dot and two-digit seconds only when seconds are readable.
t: 6.55
